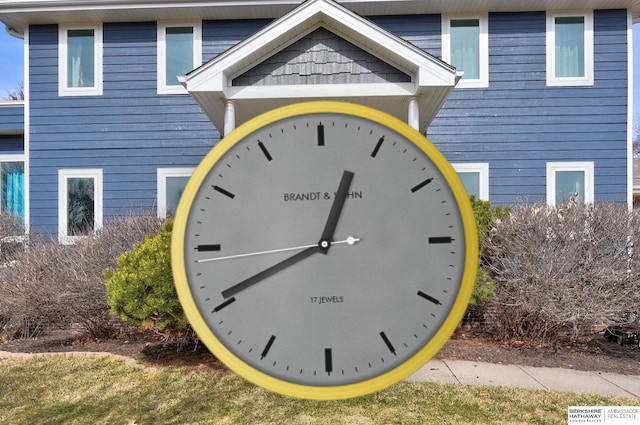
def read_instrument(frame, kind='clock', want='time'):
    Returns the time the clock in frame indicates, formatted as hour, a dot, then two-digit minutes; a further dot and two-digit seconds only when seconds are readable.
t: 12.40.44
